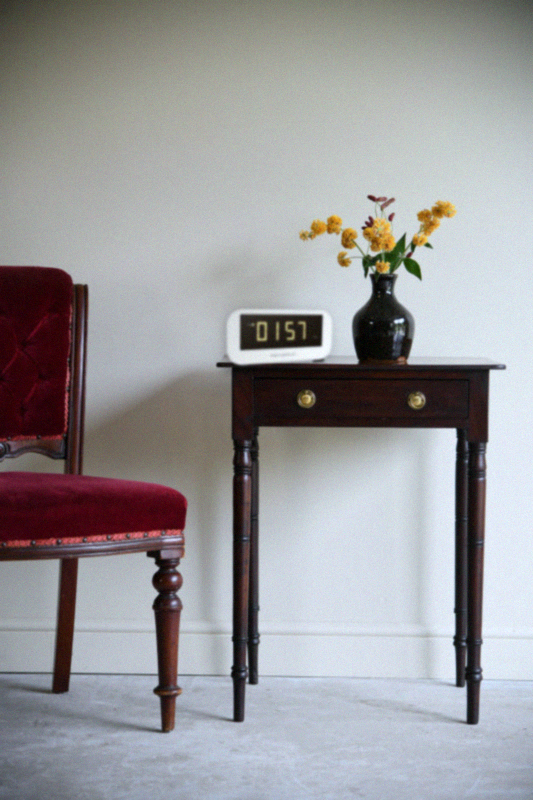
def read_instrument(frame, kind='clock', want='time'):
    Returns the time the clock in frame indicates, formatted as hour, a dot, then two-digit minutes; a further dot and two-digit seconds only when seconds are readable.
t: 1.57
